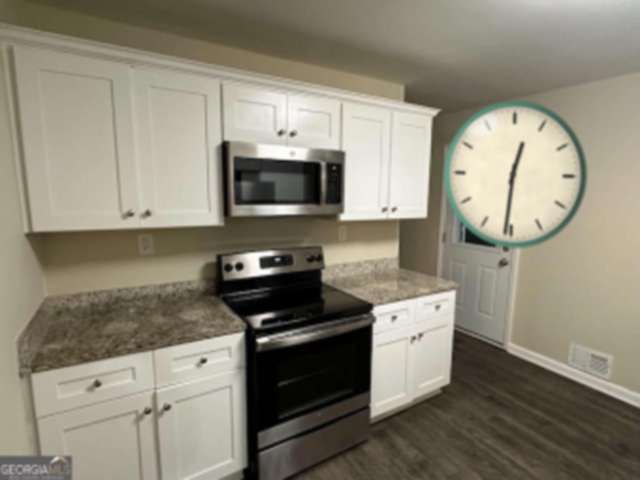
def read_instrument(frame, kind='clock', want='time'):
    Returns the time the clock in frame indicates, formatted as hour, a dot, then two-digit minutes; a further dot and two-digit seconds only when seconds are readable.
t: 12.31
